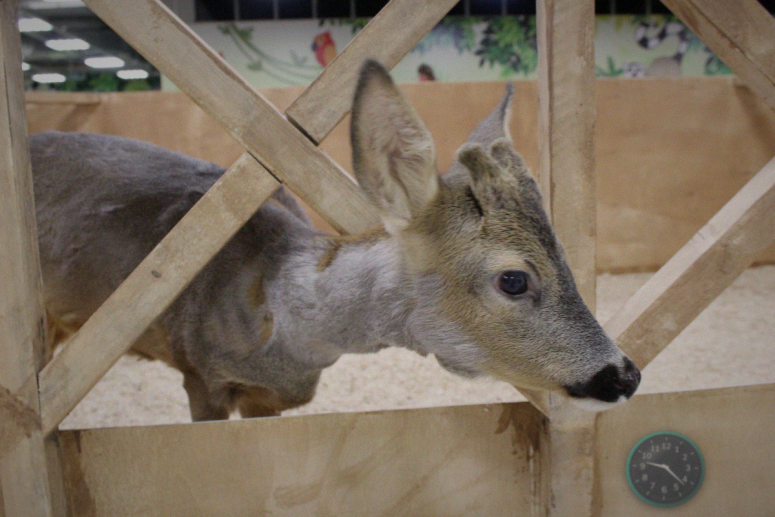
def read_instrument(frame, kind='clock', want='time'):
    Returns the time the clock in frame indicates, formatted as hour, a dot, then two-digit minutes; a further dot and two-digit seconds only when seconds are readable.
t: 9.22
